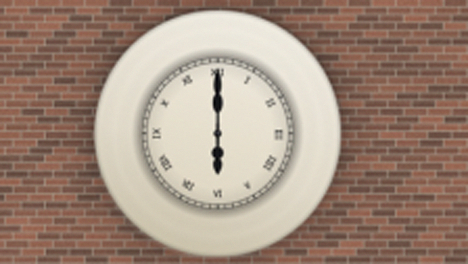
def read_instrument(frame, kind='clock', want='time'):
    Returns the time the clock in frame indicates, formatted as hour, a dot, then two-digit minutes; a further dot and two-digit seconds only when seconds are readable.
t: 6.00
